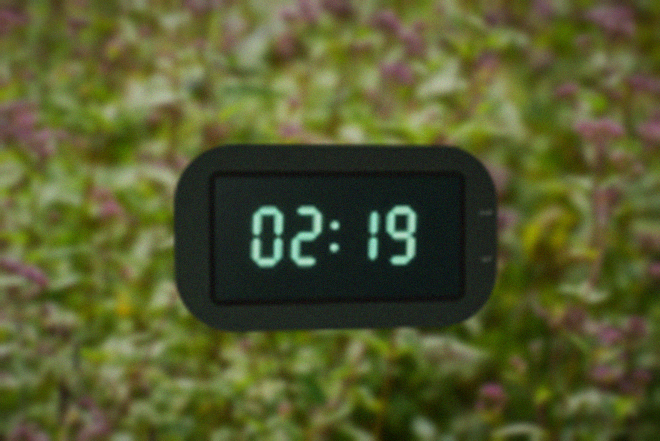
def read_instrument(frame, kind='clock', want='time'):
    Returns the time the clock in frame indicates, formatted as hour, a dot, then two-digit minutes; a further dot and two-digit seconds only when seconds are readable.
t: 2.19
